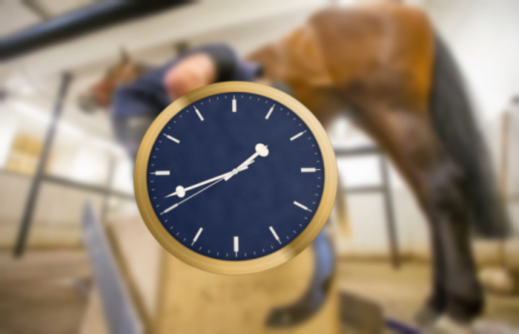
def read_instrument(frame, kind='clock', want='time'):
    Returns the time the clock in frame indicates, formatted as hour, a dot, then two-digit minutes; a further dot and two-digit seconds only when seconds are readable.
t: 1.41.40
